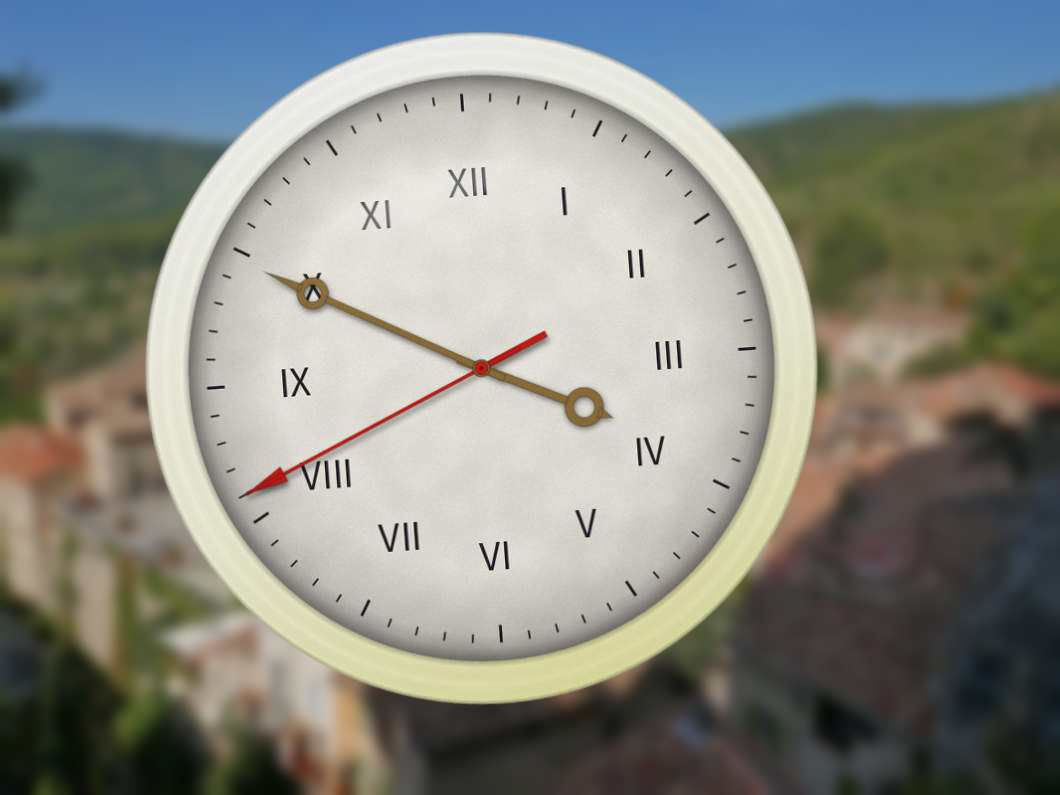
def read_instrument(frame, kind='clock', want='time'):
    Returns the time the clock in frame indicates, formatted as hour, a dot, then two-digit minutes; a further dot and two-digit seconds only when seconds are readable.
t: 3.49.41
